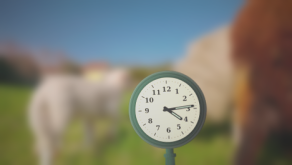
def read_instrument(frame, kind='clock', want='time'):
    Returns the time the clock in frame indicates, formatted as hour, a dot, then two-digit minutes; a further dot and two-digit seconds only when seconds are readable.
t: 4.14
